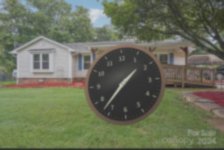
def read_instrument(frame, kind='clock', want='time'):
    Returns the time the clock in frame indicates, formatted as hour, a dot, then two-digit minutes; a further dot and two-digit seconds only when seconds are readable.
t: 1.37
